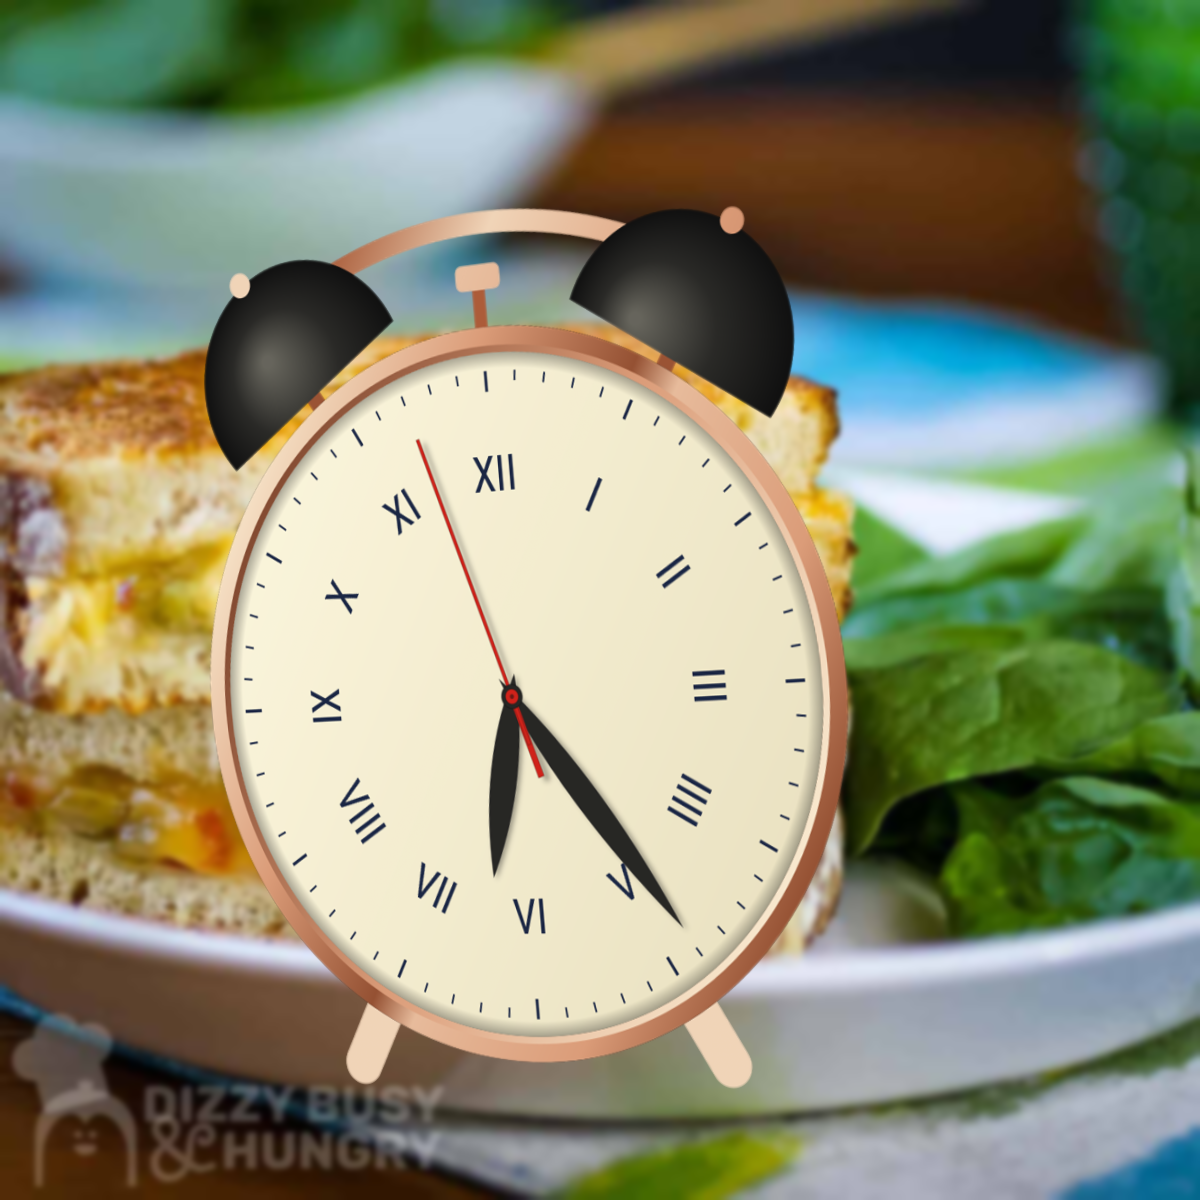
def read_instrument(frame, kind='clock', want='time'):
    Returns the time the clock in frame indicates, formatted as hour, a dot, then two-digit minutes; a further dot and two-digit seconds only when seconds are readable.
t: 6.23.57
